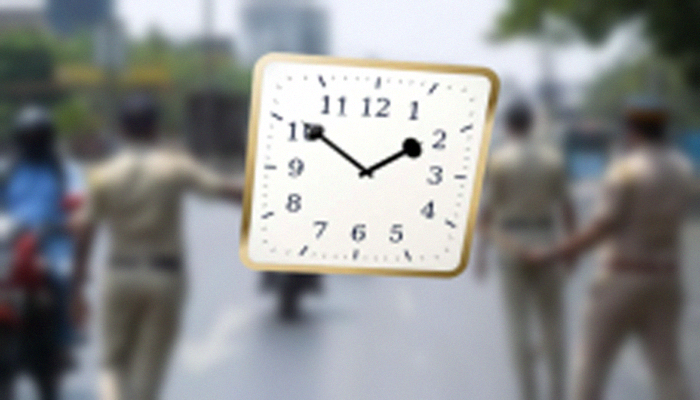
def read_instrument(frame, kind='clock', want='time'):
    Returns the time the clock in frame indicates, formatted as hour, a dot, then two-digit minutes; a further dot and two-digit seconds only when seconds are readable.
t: 1.51
